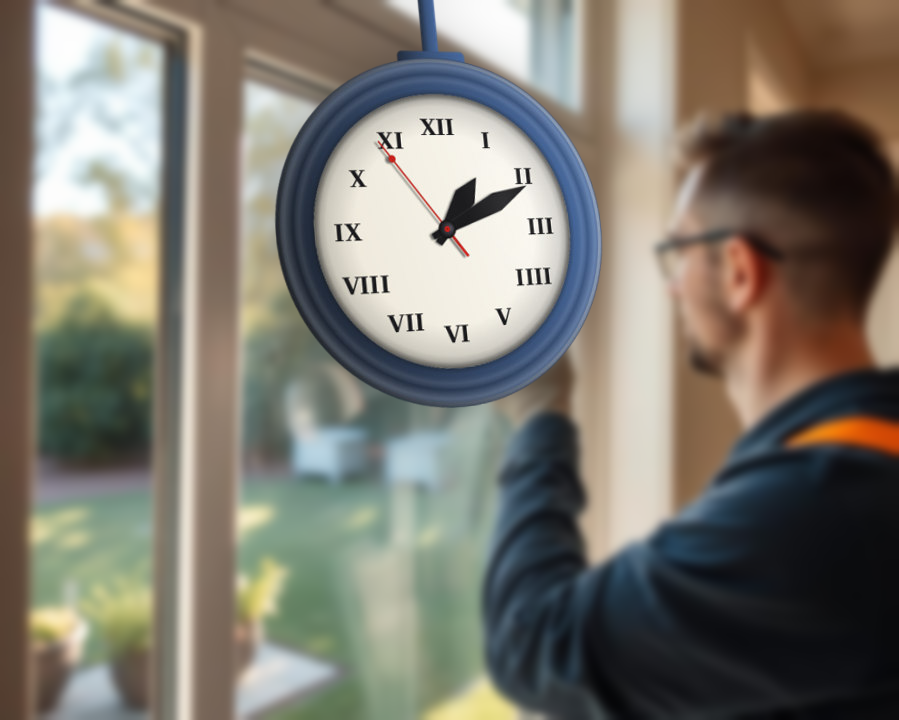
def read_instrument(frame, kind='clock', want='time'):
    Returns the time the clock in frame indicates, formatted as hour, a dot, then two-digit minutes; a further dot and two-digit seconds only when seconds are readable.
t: 1.10.54
